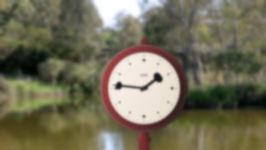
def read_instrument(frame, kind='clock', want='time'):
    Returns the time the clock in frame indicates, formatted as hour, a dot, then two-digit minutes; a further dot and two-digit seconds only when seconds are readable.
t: 1.46
